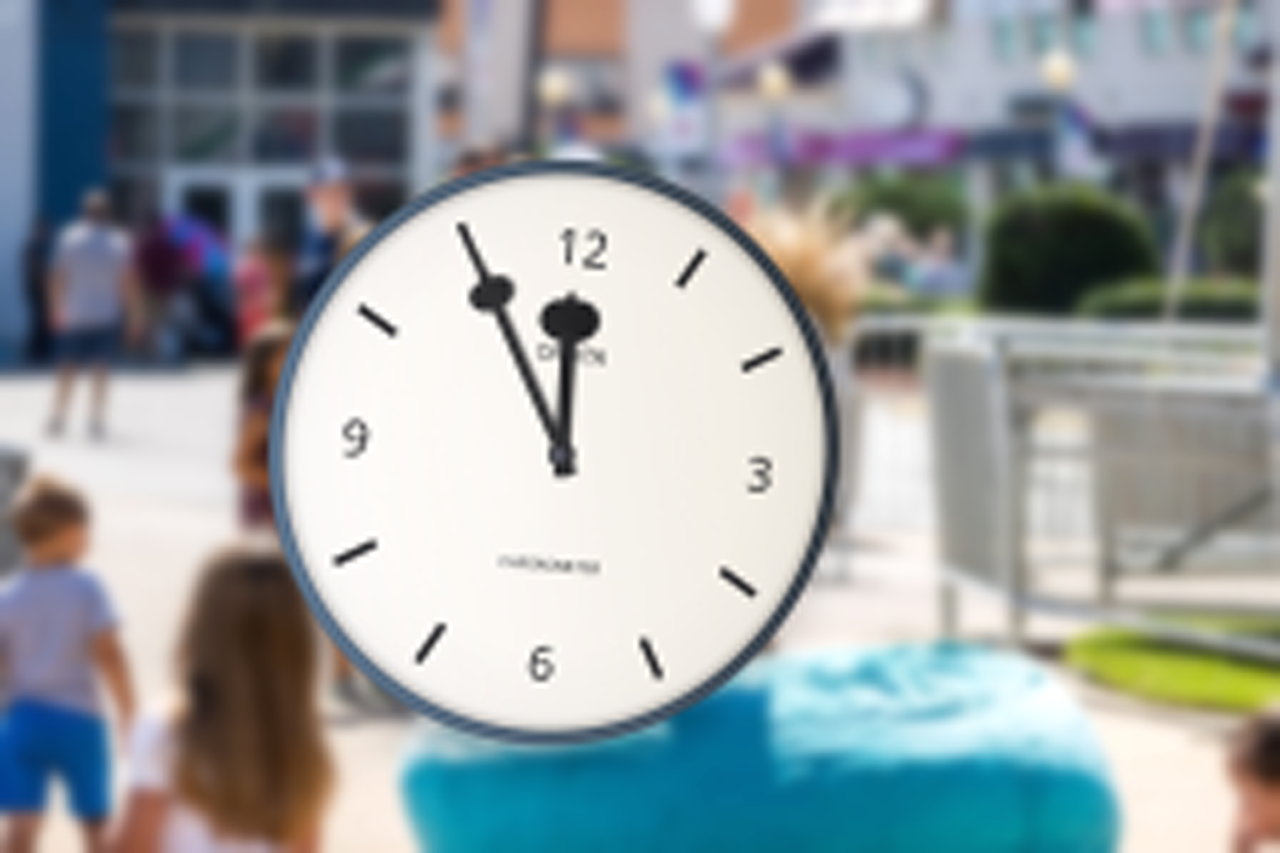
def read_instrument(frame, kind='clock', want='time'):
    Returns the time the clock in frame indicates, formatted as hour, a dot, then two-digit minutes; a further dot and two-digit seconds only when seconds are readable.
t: 11.55
